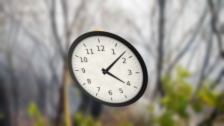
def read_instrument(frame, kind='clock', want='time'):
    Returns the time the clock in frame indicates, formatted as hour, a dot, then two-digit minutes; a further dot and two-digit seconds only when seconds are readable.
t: 4.08
